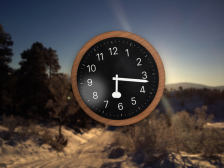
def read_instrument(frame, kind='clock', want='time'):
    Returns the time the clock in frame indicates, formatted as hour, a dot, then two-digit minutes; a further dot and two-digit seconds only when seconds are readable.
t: 6.17
